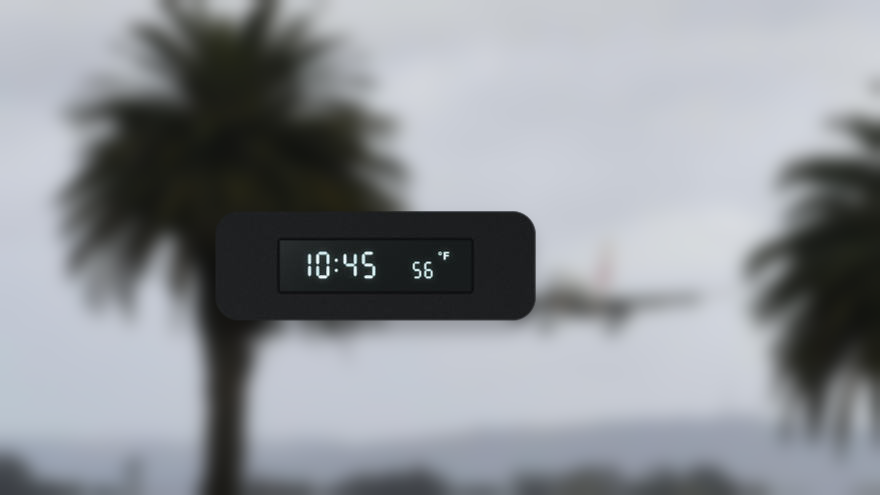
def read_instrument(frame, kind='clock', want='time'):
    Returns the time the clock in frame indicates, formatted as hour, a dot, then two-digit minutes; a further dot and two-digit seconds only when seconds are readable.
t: 10.45
